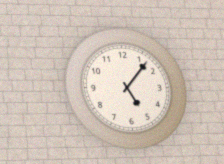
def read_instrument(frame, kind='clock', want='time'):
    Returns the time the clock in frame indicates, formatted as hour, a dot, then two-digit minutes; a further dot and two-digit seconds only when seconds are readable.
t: 5.07
